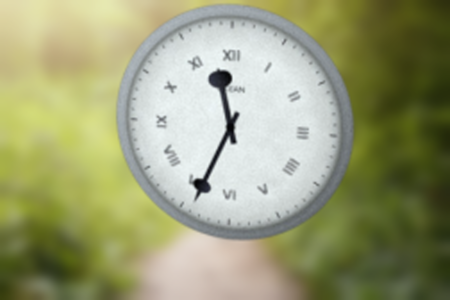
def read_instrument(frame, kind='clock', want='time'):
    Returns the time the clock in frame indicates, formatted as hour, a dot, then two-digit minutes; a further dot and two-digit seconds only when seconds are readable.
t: 11.34
